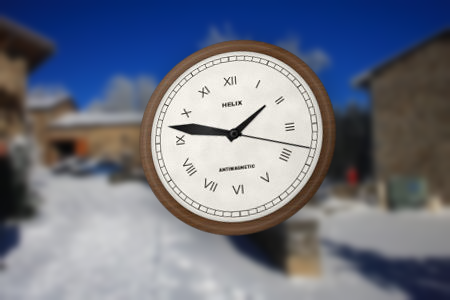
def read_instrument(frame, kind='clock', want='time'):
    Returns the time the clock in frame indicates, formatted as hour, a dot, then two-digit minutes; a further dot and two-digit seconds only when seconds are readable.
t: 1.47.18
